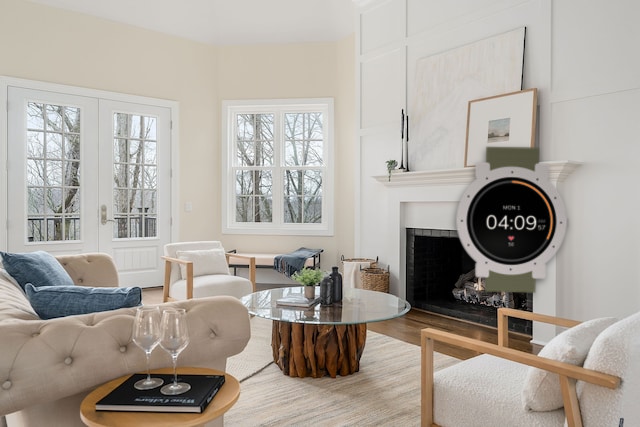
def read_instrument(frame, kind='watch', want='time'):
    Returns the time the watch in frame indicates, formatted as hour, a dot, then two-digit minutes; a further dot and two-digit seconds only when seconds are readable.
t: 4.09
